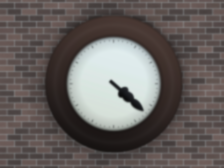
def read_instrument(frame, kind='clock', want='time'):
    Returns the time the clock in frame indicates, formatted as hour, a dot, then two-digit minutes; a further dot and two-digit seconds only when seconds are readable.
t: 4.22
